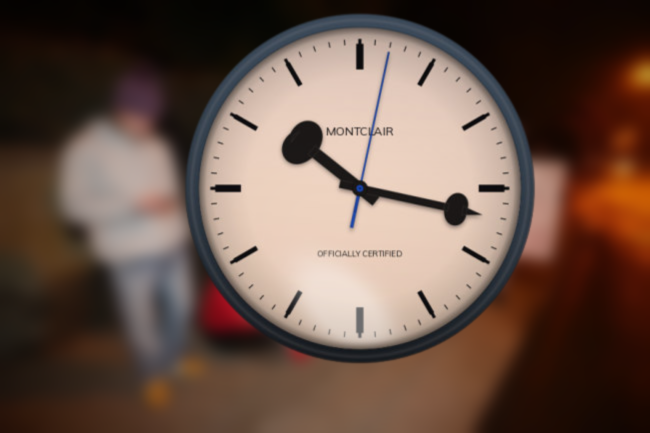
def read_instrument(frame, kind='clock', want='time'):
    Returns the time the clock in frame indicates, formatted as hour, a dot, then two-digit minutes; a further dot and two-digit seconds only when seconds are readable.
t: 10.17.02
